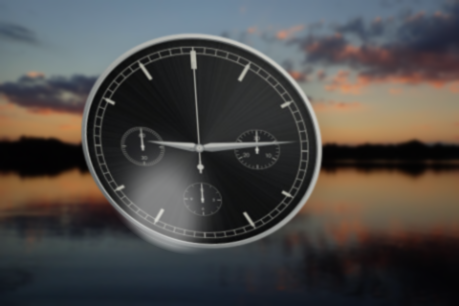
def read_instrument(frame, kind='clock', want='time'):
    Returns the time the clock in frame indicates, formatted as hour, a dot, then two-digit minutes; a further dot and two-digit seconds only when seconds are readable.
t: 9.14
